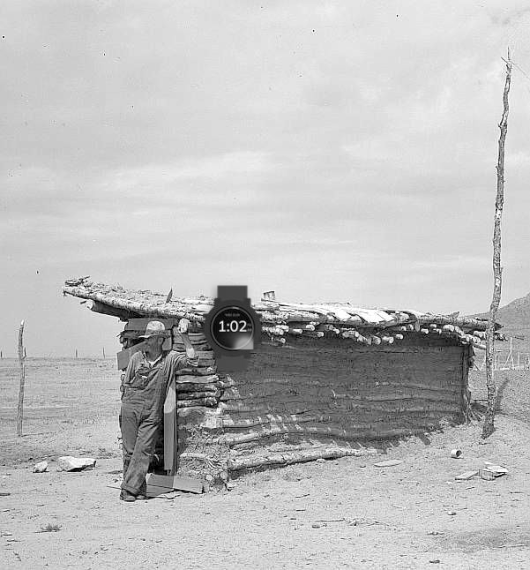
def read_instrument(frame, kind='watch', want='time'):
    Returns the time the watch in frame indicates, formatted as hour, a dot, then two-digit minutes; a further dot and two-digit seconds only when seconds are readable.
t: 1.02
